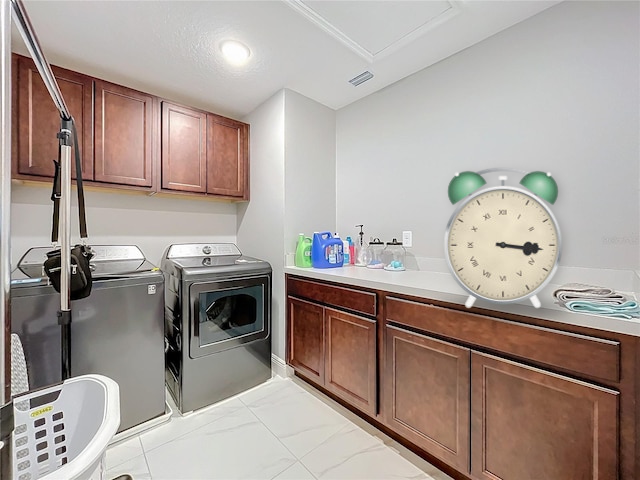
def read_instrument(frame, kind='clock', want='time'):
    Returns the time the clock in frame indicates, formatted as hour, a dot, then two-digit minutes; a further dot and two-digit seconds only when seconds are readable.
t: 3.16
